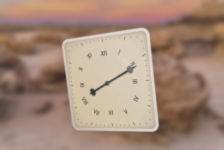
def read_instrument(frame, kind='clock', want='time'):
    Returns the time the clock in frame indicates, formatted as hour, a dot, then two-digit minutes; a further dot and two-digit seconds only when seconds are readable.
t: 8.11
